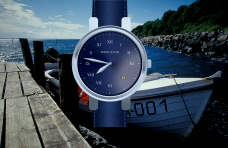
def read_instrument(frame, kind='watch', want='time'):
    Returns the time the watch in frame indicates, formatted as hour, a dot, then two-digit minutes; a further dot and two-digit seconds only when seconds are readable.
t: 7.47
